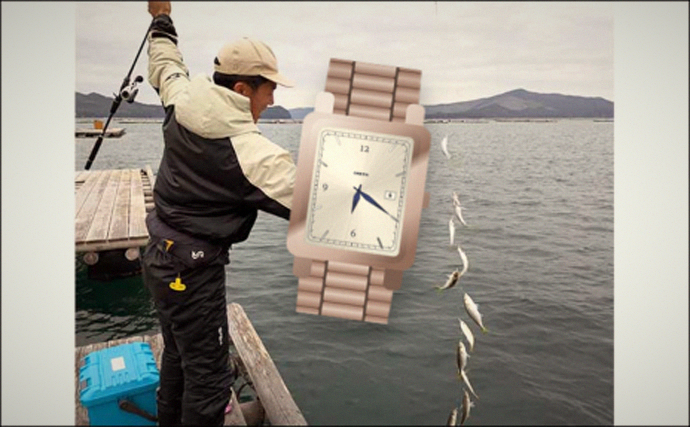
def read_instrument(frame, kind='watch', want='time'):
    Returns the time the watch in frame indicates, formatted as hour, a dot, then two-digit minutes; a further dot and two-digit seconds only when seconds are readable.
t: 6.20
